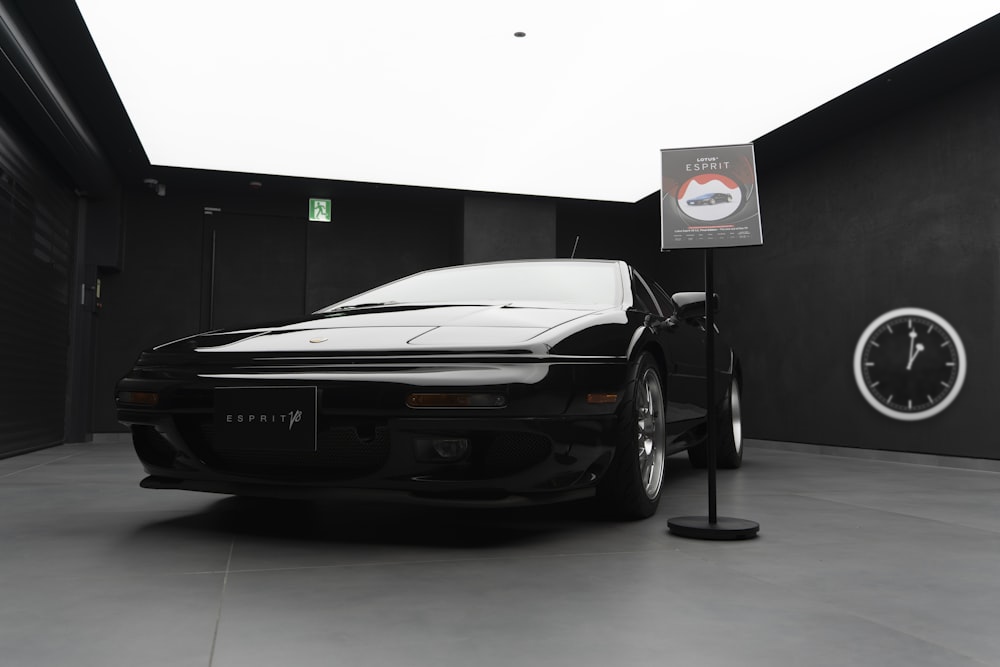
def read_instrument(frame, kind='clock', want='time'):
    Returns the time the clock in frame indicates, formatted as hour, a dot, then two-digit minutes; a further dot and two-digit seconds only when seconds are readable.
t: 1.01
